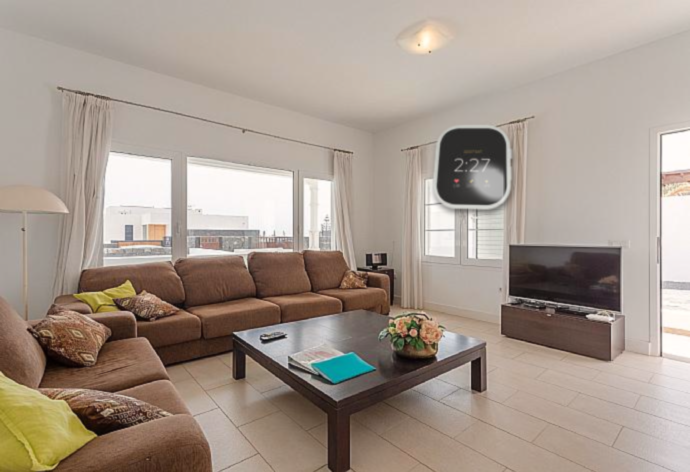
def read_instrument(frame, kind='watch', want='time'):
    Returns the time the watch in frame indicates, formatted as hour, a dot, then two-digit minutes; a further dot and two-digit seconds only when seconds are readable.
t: 2.27
